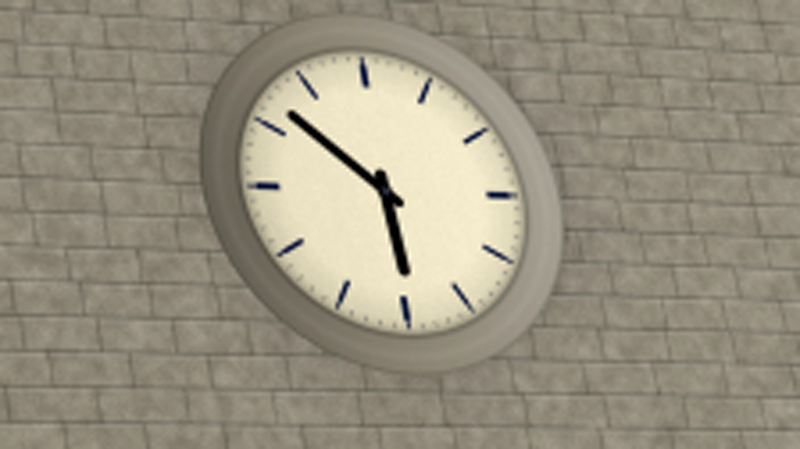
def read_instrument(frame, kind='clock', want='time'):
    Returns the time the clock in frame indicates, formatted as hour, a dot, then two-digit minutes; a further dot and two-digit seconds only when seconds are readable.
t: 5.52
